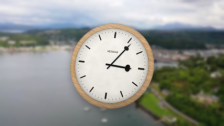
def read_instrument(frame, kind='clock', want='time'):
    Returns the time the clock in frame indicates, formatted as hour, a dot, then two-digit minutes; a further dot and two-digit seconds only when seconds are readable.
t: 3.06
